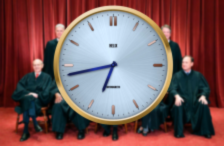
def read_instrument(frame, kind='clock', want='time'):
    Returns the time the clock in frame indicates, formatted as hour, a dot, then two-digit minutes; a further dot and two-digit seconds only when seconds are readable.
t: 6.43
